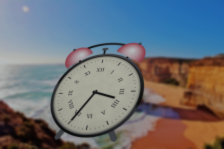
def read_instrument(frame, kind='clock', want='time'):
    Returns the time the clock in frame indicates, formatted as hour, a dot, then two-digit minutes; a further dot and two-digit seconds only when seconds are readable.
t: 3.35
